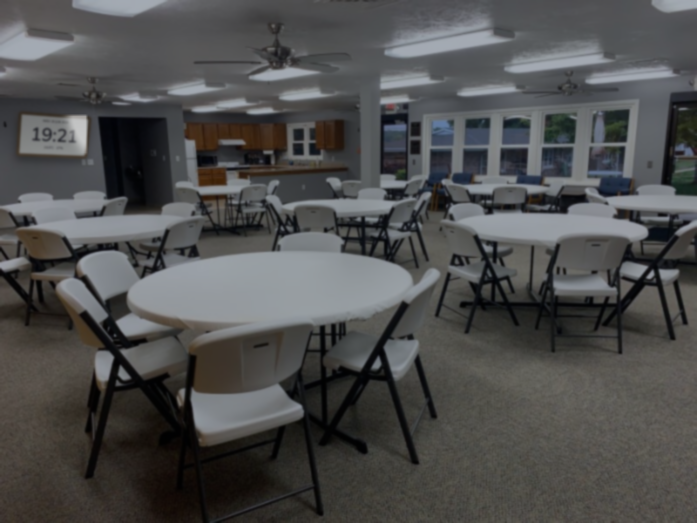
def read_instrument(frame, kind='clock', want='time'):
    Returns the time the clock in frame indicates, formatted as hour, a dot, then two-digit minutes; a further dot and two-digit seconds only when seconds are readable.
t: 19.21
